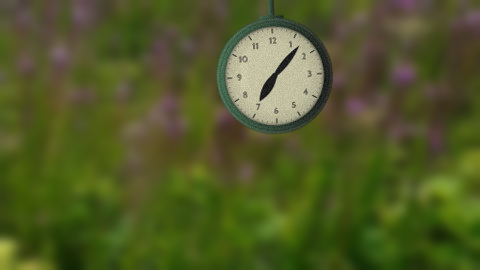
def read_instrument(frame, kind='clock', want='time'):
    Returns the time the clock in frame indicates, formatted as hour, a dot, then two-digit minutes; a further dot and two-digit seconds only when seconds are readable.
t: 7.07
